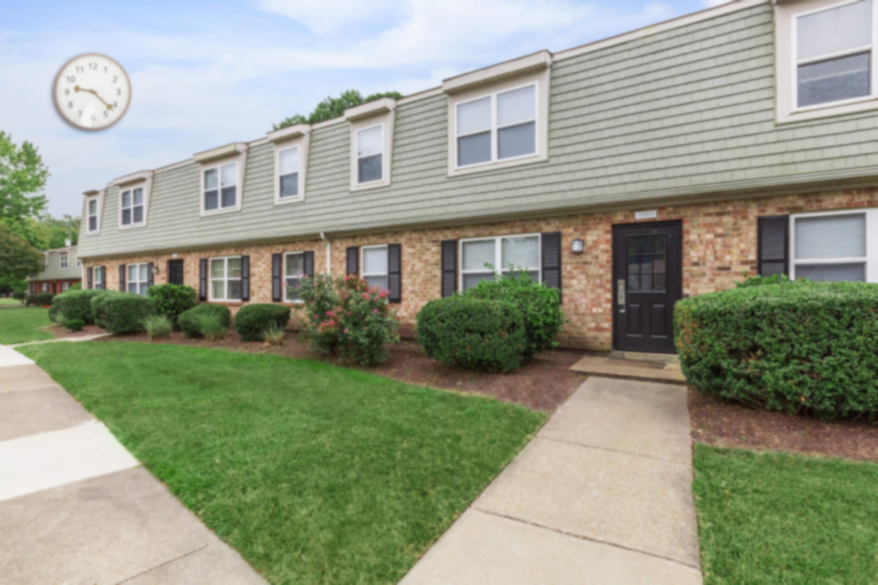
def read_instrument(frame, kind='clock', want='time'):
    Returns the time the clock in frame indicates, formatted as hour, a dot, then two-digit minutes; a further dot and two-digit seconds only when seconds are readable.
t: 9.22
